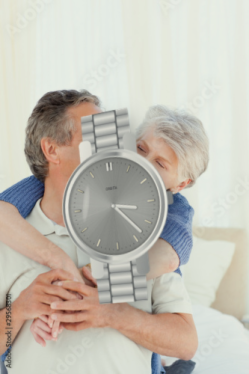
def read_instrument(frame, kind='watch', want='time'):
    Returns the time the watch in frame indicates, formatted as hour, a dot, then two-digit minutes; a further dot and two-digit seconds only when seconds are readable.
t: 3.23
